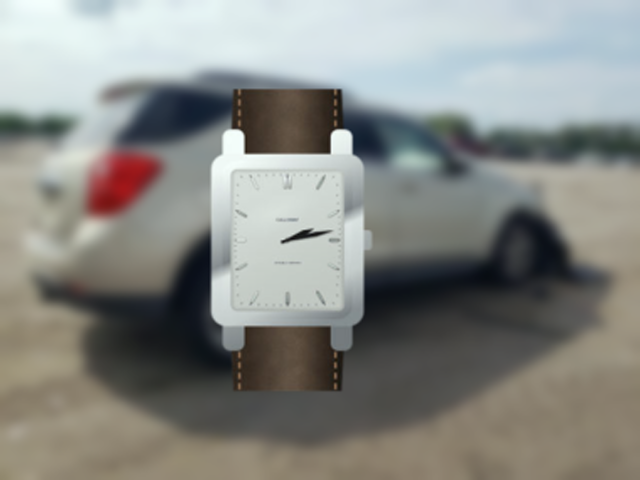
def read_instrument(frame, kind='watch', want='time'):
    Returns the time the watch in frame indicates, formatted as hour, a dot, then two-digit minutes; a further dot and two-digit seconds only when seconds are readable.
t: 2.13
